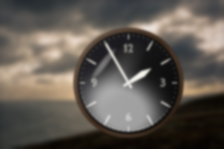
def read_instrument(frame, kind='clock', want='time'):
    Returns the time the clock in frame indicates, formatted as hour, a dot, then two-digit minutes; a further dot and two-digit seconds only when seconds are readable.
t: 1.55
